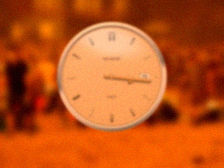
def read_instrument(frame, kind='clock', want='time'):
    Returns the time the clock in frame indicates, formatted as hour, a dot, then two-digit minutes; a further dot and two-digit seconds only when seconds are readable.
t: 3.16
